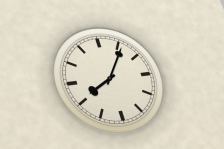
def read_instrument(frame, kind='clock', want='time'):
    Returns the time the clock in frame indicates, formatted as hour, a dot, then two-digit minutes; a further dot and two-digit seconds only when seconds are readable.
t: 8.06
